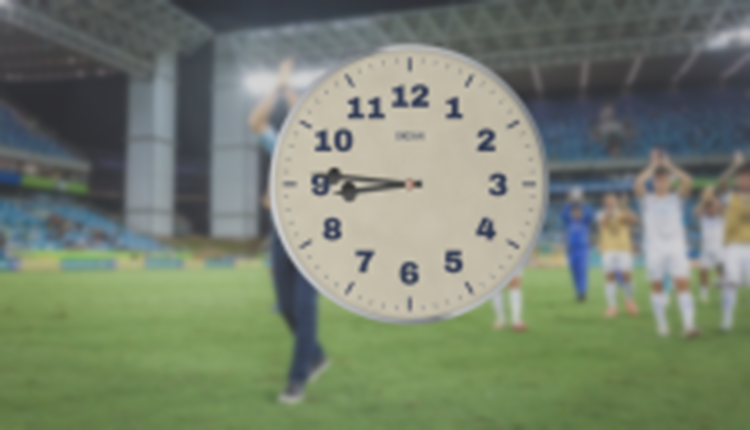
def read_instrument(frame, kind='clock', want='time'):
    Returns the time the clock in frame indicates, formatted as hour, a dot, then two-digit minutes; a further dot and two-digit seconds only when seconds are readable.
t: 8.46
